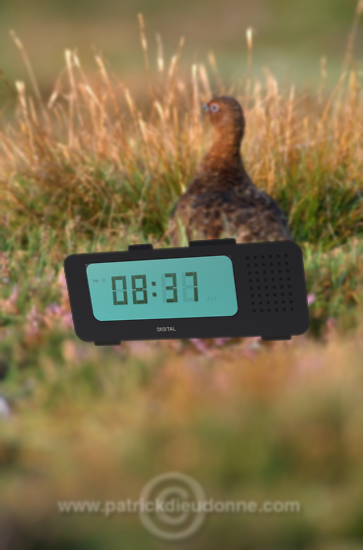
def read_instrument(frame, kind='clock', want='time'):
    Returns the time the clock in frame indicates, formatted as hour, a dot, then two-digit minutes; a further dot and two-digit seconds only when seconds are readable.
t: 8.37
